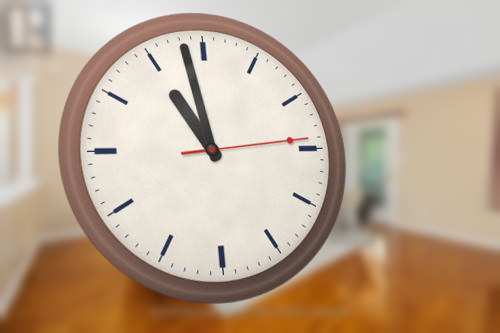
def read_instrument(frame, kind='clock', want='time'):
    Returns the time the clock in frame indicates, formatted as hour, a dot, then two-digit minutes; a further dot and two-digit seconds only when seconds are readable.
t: 10.58.14
